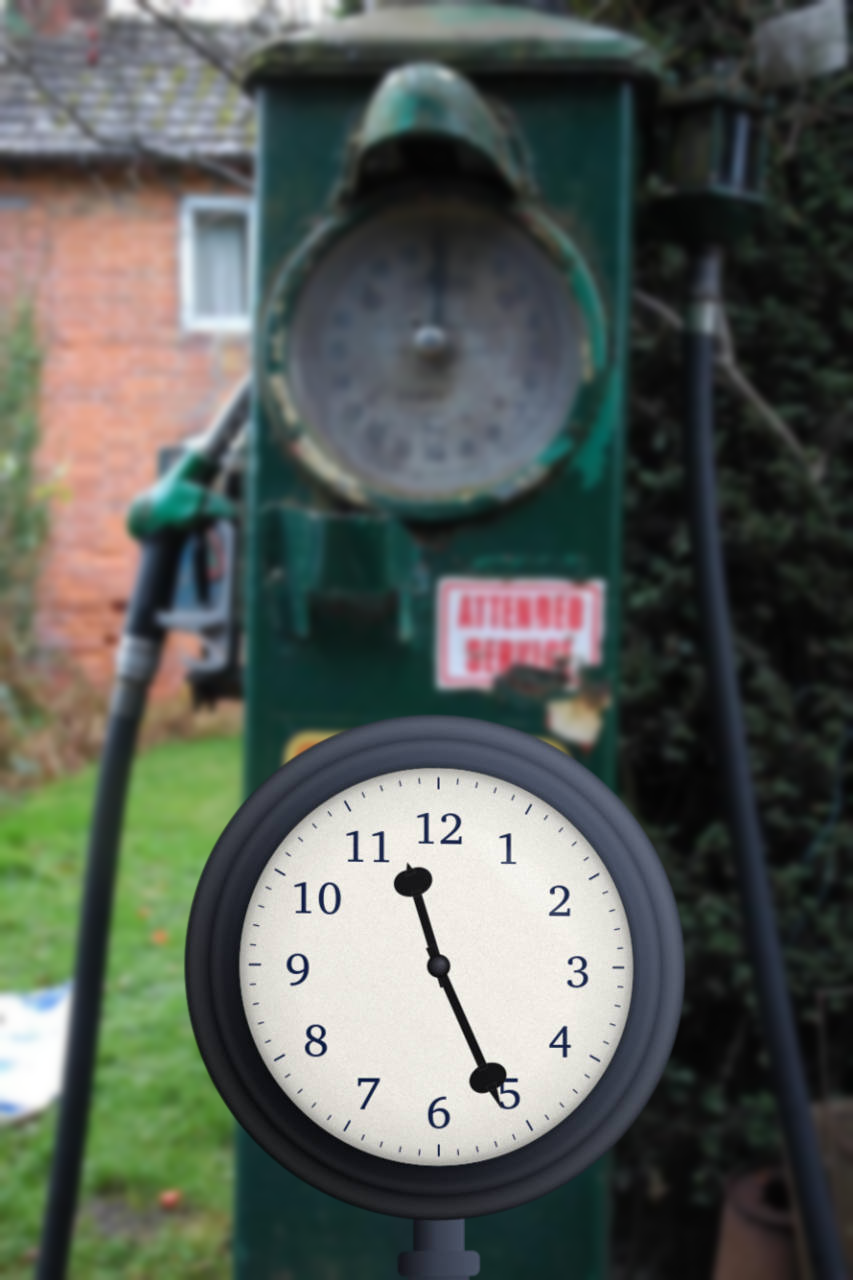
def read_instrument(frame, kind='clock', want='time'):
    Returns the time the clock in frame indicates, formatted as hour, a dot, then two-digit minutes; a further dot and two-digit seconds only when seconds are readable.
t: 11.26
